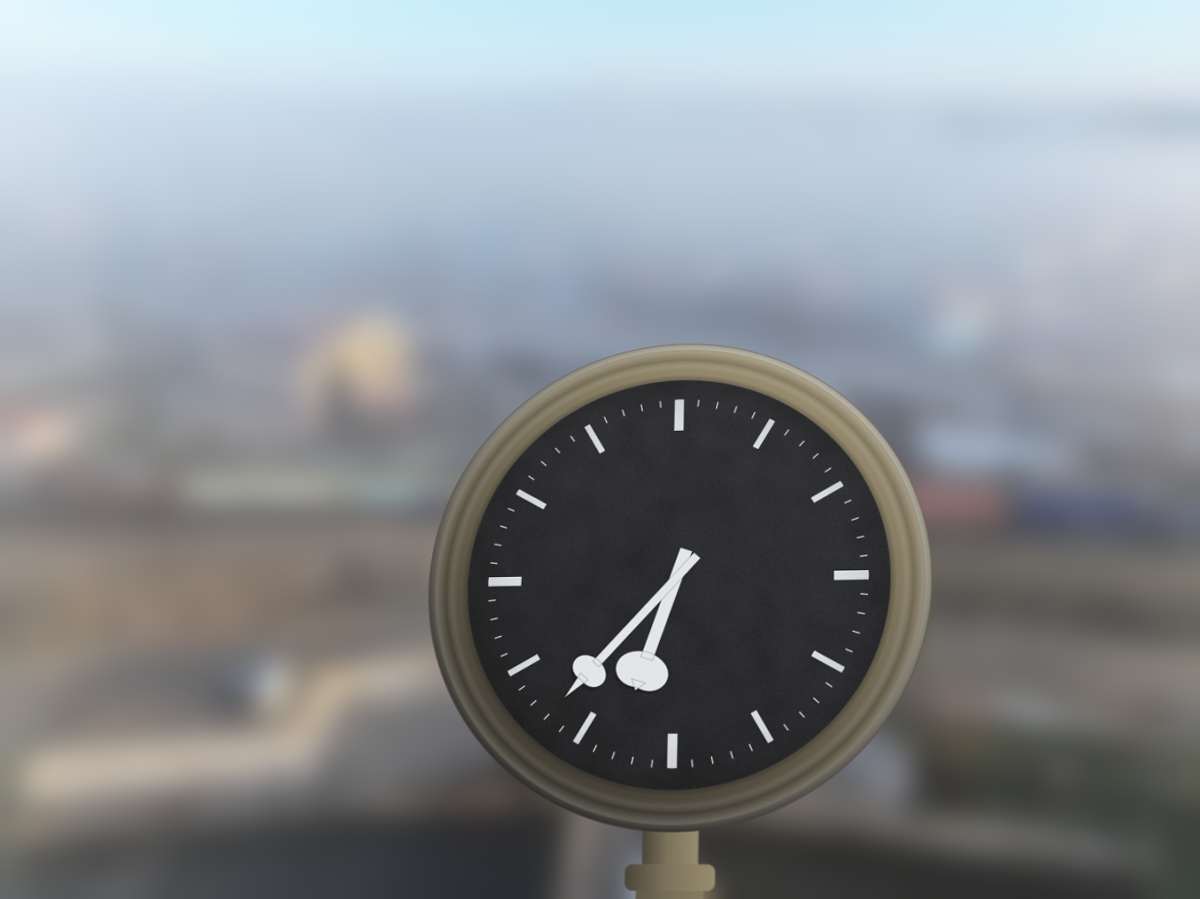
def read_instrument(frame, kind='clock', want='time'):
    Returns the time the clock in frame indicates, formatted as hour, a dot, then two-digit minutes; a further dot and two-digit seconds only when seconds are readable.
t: 6.37
